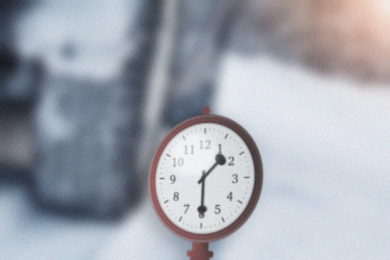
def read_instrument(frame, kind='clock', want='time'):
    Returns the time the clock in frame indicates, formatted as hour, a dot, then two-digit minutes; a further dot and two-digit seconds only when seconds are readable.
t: 1.30
